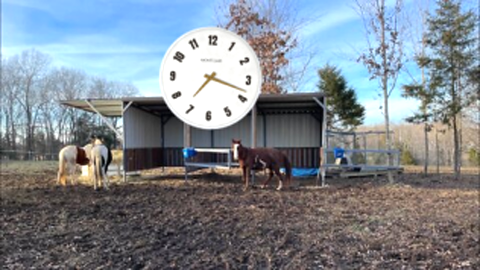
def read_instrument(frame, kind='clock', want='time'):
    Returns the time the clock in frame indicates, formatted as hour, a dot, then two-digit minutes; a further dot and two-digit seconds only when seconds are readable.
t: 7.18
